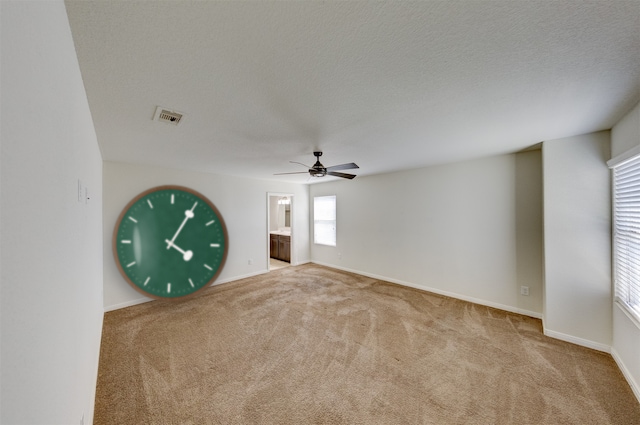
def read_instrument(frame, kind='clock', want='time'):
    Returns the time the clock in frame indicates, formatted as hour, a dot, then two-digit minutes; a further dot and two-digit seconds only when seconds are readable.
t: 4.05
